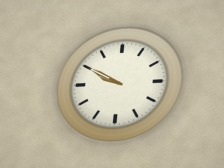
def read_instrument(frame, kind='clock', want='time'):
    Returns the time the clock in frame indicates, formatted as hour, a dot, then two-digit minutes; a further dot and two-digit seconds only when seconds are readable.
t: 9.50
